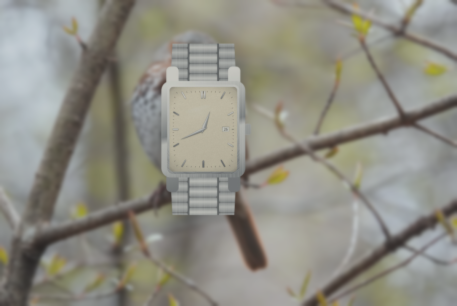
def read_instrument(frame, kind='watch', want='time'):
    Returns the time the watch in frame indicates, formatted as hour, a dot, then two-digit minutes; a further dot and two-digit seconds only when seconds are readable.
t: 12.41
